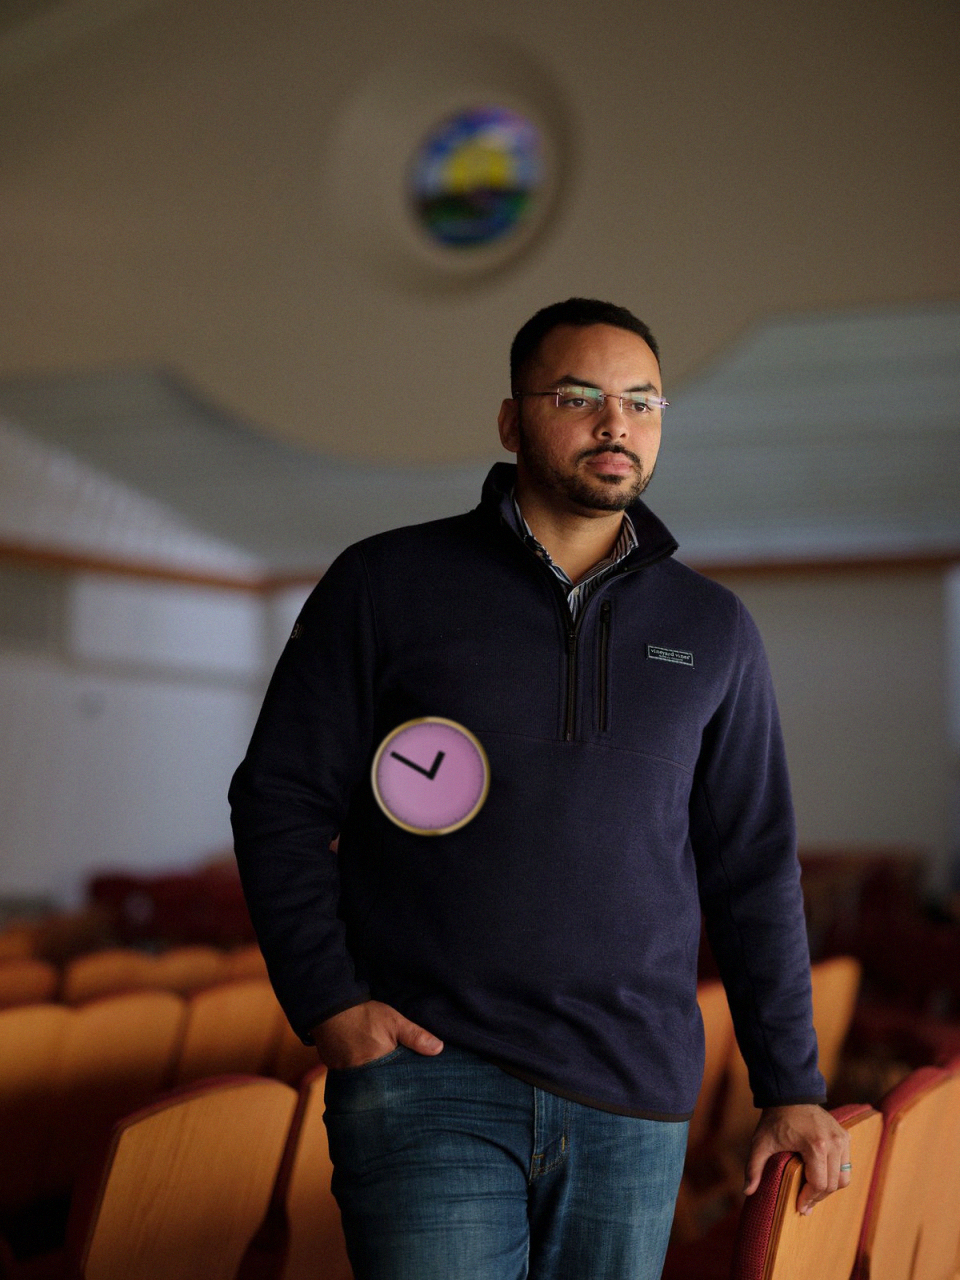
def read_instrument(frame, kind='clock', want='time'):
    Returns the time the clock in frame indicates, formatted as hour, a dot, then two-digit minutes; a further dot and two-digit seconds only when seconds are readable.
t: 12.50
